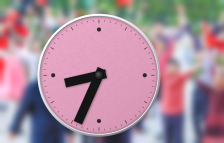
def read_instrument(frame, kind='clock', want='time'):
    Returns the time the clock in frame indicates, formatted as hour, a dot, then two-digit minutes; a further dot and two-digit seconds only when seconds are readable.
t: 8.34
